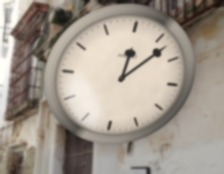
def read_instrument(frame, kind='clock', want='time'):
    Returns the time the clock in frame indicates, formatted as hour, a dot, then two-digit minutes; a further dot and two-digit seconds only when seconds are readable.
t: 12.07
